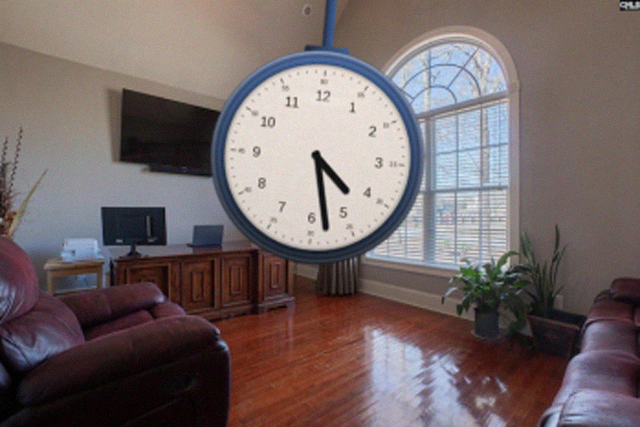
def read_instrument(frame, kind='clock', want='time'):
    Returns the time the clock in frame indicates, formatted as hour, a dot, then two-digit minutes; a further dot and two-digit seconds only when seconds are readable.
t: 4.28
